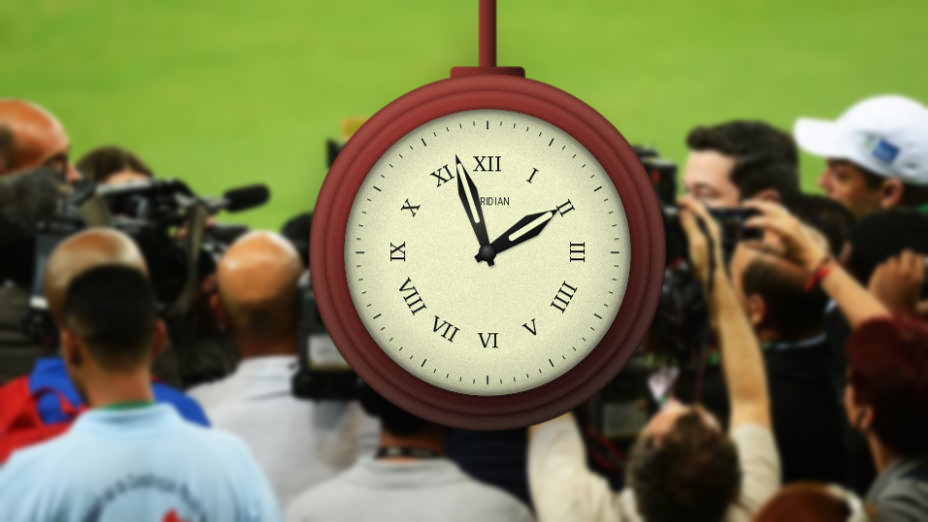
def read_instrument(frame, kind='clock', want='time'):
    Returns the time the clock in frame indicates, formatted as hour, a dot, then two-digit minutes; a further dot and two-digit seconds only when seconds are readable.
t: 1.57
